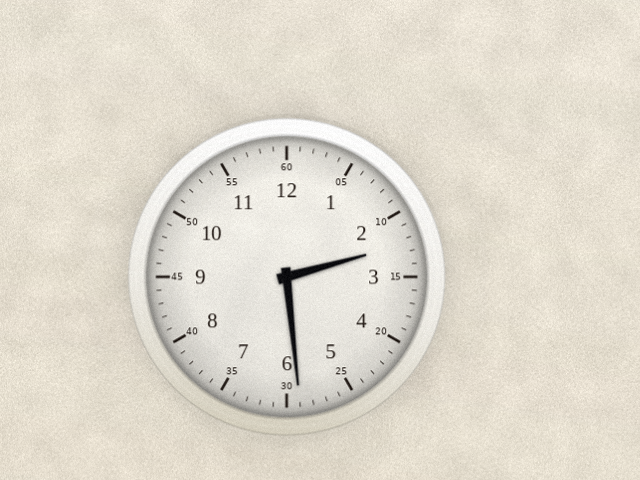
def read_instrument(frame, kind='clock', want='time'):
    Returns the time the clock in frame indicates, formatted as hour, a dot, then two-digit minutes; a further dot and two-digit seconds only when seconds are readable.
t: 2.29
